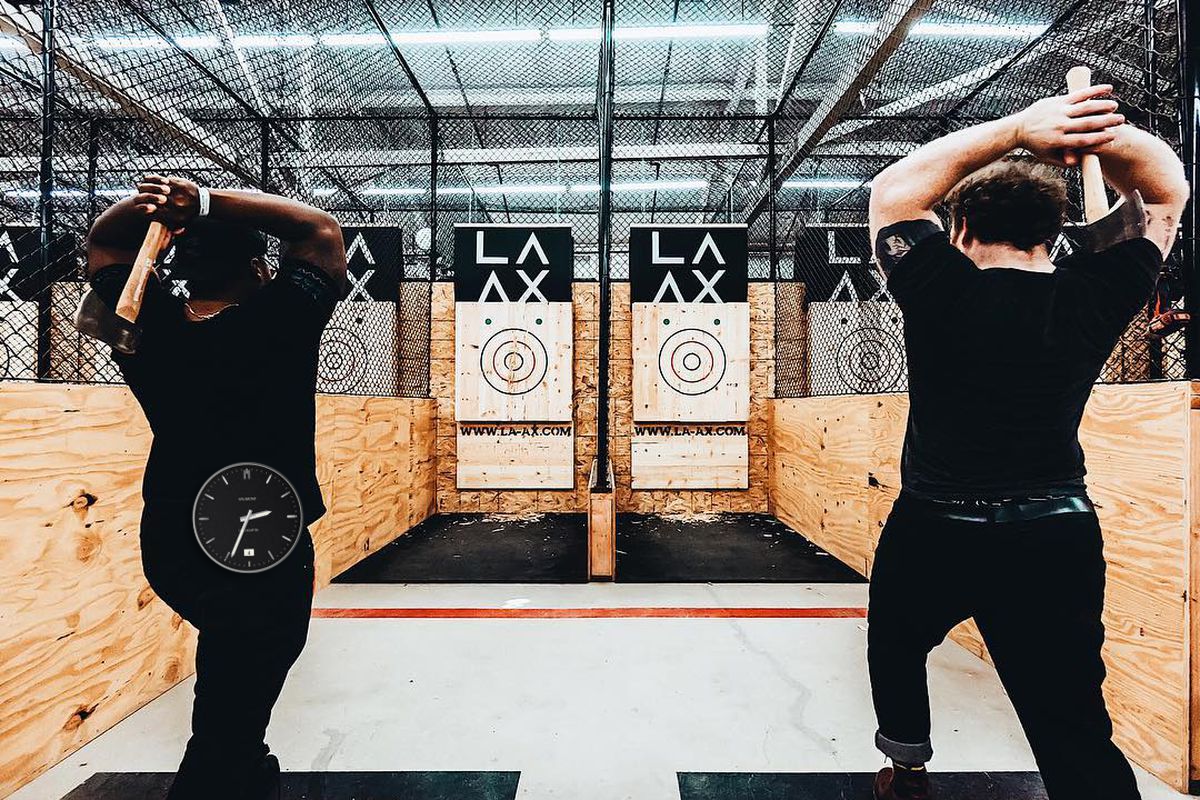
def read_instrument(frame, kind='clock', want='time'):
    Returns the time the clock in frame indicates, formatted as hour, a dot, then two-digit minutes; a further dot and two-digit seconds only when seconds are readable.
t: 2.34
